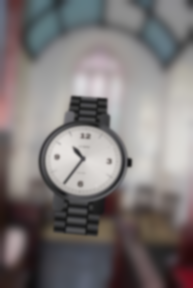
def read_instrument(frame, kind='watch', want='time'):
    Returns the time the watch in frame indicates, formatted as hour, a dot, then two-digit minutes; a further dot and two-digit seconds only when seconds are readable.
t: 10.35
